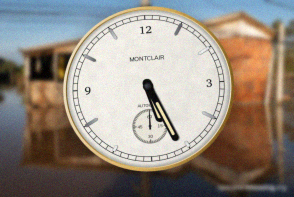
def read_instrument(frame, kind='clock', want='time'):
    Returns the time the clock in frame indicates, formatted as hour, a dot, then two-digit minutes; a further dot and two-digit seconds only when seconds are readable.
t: 5.26
